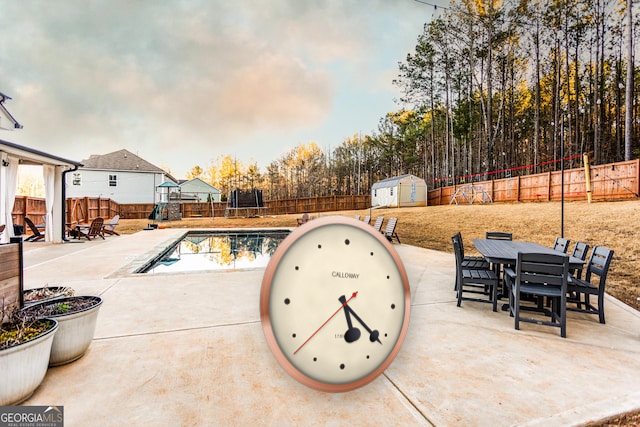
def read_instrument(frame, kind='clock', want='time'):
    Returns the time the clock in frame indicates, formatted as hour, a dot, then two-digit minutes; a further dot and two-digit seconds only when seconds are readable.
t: 5.21.38
